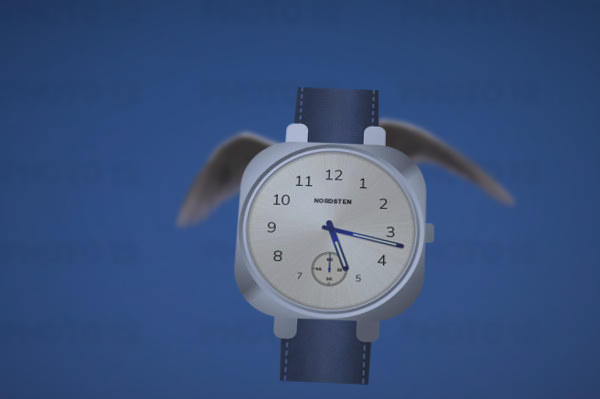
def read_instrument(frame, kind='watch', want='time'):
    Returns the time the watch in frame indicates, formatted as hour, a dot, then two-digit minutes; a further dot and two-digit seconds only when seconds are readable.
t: 5.17
